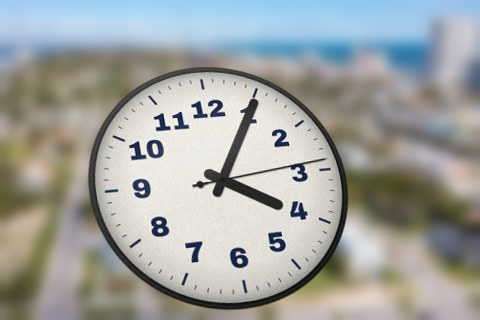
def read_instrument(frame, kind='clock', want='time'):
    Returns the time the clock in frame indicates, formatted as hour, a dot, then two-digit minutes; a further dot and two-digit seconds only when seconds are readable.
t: 4.05.14
